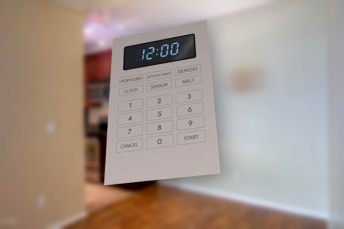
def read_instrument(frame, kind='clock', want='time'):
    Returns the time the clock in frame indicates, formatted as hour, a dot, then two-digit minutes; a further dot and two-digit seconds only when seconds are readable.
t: 12.00
